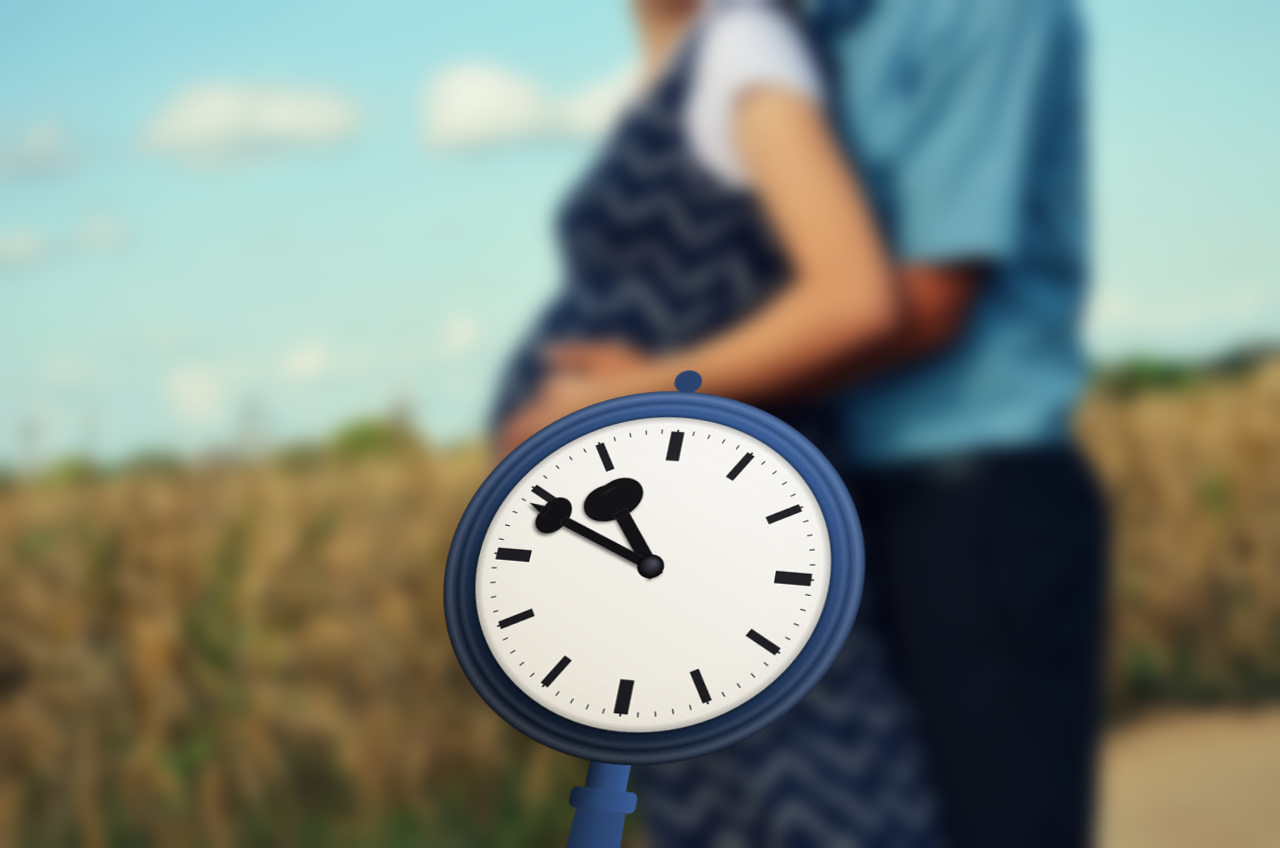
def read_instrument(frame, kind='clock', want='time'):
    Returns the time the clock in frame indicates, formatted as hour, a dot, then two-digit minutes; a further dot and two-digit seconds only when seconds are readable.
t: 10.49
